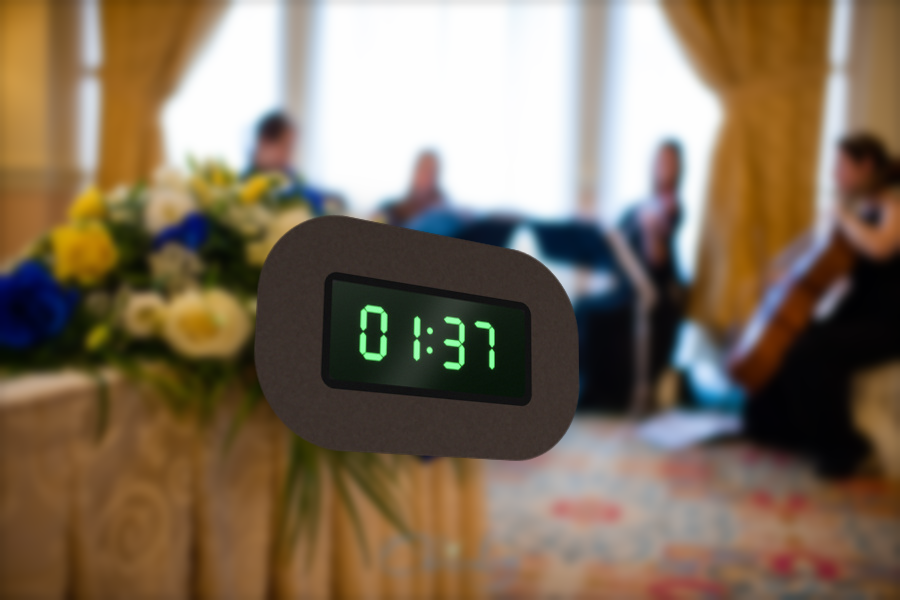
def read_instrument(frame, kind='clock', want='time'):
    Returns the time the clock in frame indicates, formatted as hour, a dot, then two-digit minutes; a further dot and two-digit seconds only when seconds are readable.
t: 1.37
